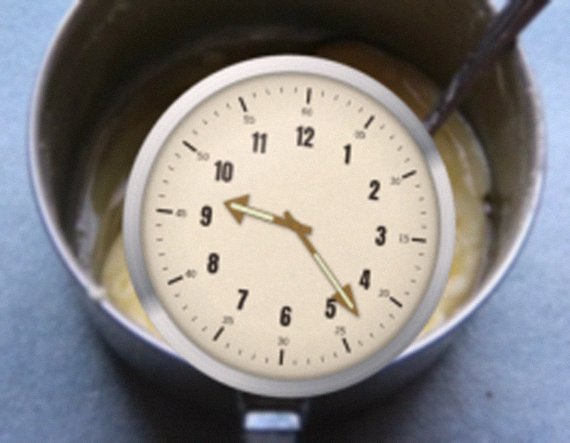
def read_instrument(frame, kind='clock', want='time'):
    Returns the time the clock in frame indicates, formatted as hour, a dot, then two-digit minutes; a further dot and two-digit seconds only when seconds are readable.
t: 9.23
